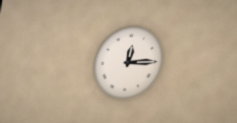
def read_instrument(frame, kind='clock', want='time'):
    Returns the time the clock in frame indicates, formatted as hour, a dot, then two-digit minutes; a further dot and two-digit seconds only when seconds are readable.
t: 12.15
